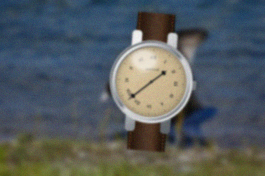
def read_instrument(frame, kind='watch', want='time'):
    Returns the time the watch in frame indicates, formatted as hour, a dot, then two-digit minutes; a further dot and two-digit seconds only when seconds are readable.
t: 1.38
